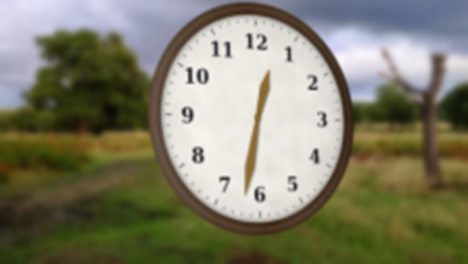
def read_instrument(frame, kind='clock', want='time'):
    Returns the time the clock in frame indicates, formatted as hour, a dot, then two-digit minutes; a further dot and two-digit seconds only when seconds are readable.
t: 12.32
